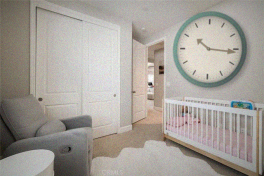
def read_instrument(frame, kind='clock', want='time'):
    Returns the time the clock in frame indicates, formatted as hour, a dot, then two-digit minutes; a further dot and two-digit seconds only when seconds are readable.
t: 10.16
